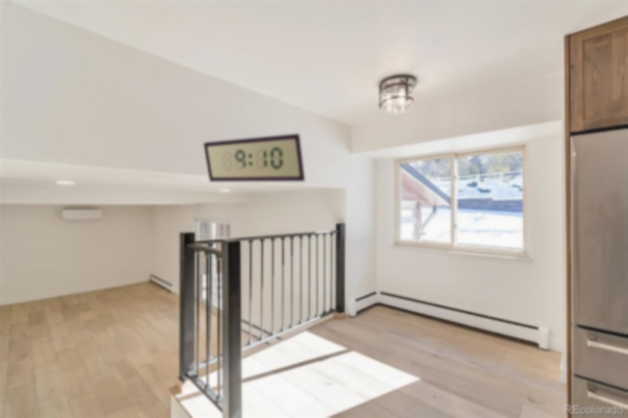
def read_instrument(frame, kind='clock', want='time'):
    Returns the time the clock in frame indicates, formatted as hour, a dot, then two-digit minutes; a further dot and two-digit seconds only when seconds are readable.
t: 9.10
